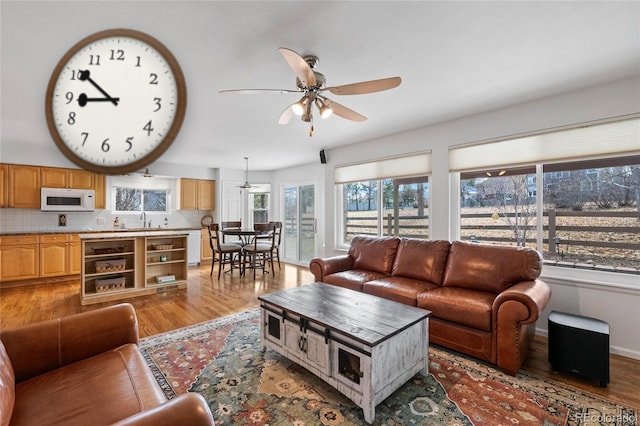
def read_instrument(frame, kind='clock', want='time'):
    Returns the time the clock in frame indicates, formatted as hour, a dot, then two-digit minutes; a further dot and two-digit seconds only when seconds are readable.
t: 8.51
